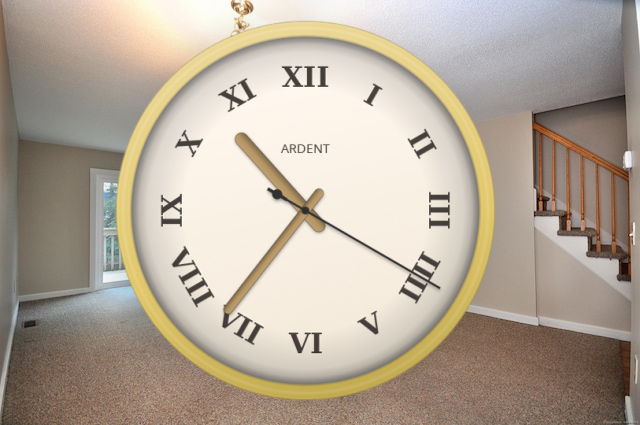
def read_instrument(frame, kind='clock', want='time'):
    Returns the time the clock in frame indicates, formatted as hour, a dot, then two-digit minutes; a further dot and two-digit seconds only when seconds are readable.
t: 10.36.20
